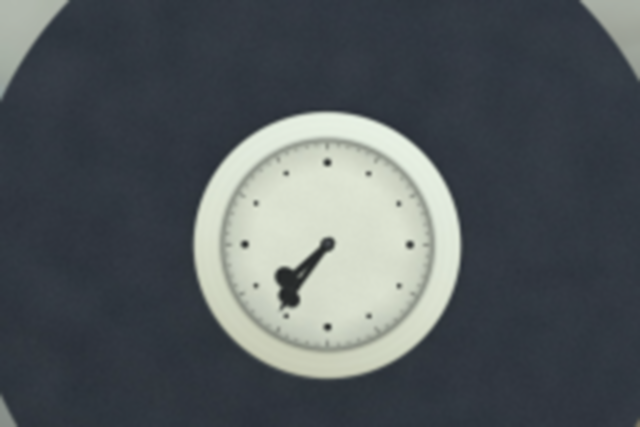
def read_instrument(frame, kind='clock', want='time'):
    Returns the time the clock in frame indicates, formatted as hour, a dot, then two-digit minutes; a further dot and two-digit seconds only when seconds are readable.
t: 7.36
